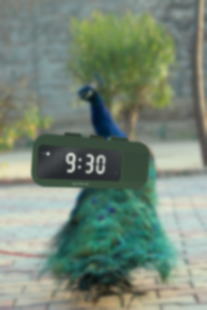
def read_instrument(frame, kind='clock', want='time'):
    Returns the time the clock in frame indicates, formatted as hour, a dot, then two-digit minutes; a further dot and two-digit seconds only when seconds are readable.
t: 9.30
